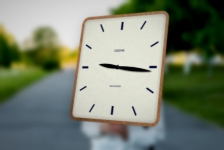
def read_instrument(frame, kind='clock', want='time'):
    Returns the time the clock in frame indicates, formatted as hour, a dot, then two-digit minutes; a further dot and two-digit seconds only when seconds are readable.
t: 9.16
